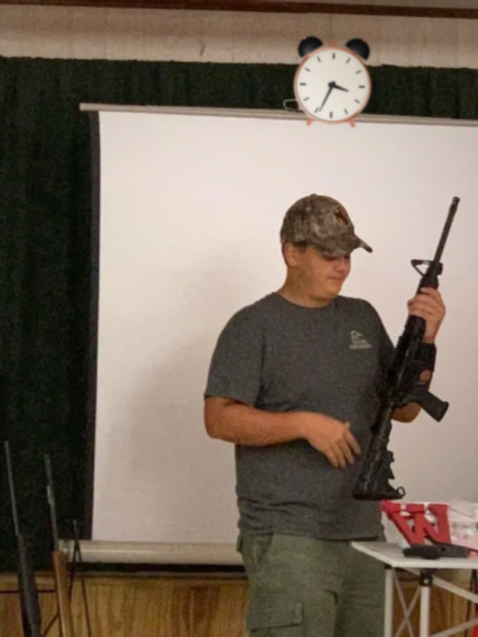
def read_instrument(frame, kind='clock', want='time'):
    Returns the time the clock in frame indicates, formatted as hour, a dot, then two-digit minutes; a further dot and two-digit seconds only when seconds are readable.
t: 3.34
